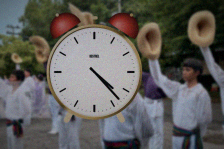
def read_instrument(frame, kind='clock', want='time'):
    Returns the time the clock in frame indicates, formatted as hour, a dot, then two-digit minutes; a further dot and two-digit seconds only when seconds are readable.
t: 4.23
